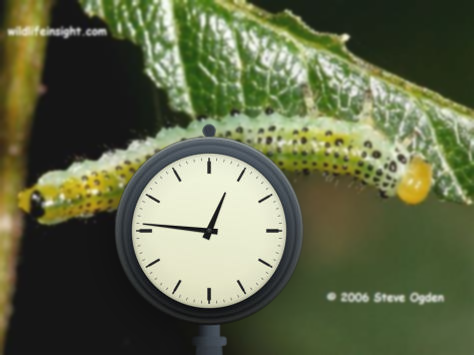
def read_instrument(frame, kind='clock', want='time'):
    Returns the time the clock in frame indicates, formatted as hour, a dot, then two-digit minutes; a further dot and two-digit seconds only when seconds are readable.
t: 12.46
